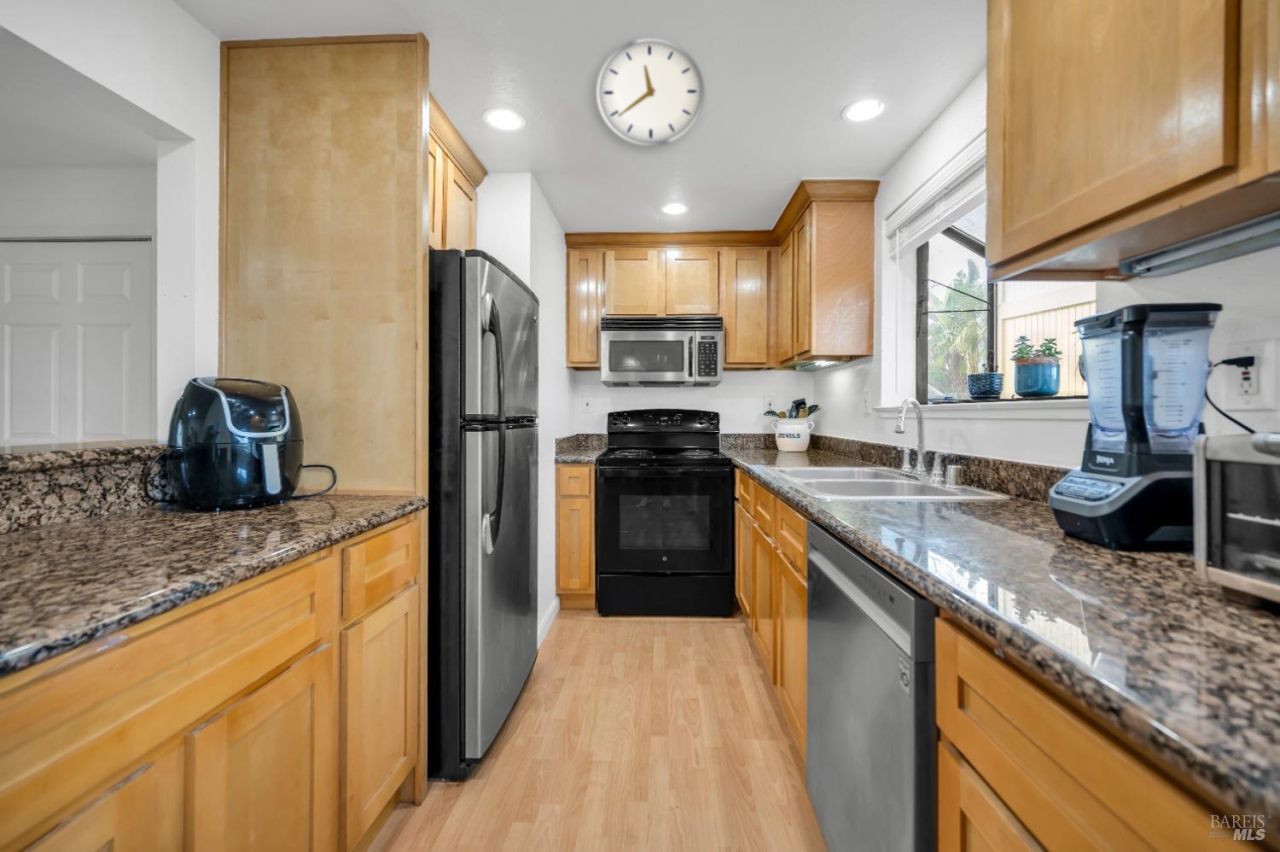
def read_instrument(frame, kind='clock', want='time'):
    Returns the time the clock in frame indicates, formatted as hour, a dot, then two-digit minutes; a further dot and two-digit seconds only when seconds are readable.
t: 11.39
